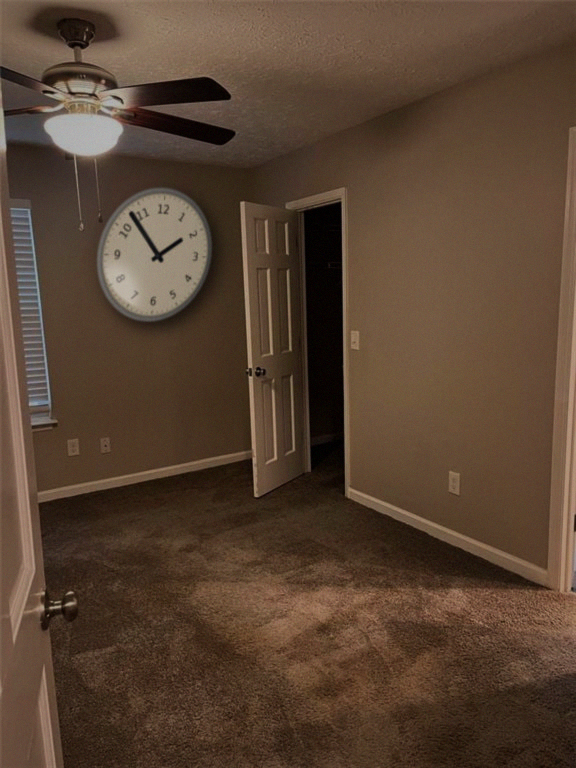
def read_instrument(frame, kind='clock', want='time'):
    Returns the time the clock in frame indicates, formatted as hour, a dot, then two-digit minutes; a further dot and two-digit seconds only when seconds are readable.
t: 1.53
